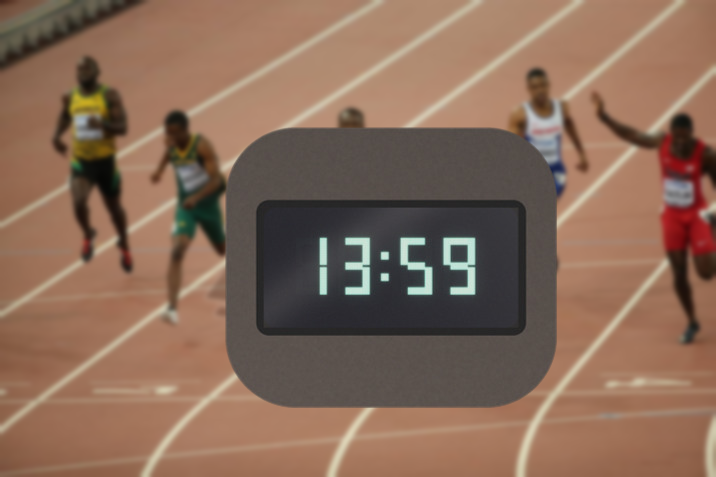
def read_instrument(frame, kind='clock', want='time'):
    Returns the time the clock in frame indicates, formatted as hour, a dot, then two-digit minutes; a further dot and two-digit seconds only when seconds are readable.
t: 13.59
